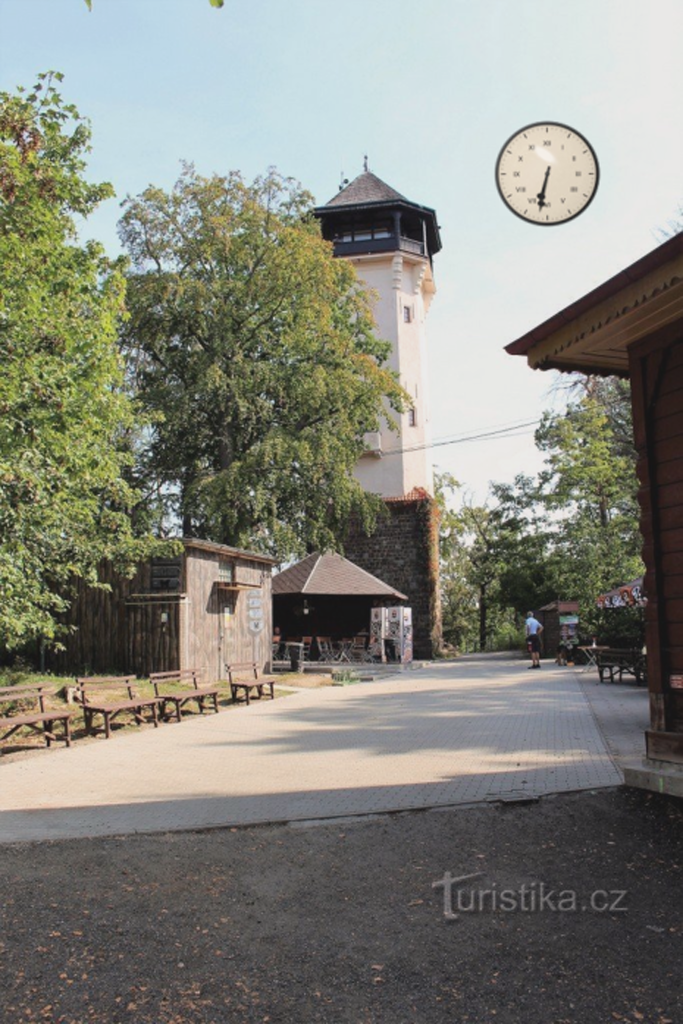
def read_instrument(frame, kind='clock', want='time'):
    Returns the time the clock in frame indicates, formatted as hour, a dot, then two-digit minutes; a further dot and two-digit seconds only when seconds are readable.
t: 6.32
